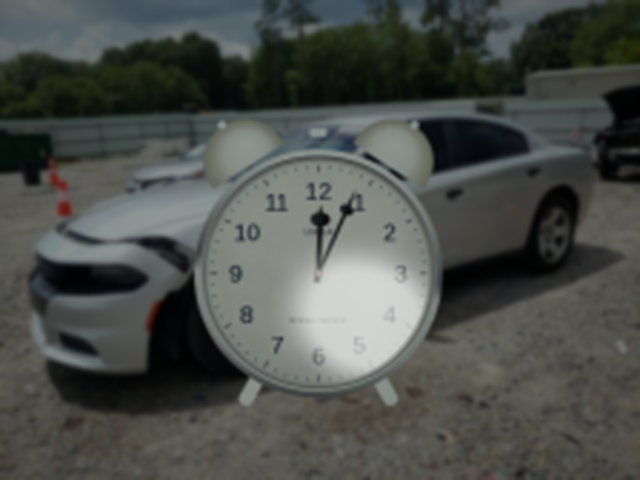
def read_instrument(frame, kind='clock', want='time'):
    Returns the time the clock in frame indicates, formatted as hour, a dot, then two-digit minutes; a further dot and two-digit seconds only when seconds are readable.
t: 12.04
